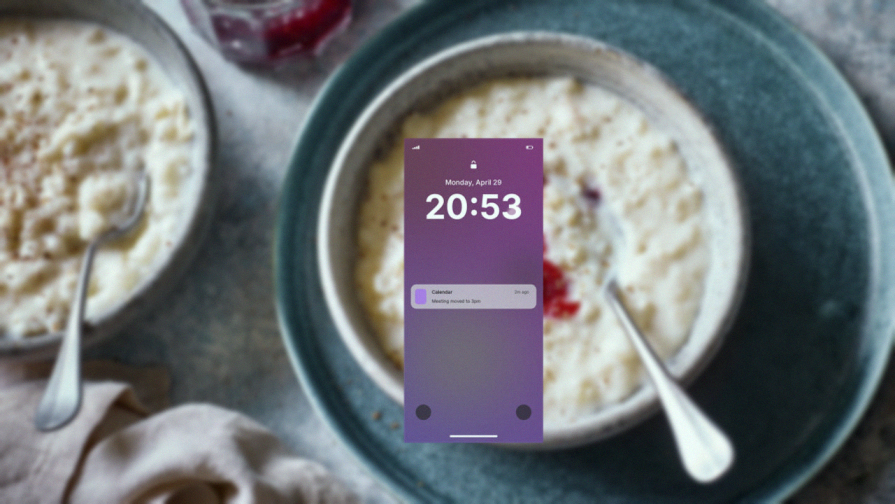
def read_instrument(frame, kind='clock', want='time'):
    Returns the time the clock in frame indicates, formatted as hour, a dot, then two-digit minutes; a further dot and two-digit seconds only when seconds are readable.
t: 20.53
